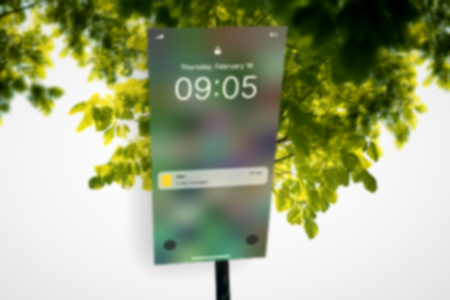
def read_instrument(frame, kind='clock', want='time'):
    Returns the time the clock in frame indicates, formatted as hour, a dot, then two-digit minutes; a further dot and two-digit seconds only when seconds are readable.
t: 9.05
